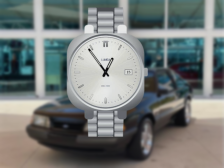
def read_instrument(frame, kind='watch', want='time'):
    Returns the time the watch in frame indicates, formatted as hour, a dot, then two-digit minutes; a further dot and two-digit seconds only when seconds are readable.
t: 12.54
